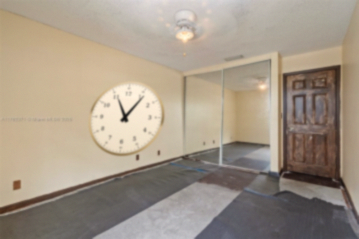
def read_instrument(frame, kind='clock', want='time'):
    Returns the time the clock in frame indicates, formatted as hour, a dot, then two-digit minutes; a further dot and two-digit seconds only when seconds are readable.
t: 11.06
